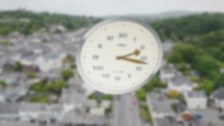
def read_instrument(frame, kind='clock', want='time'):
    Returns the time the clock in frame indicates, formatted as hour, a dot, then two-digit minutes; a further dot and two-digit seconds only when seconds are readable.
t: 2.17
